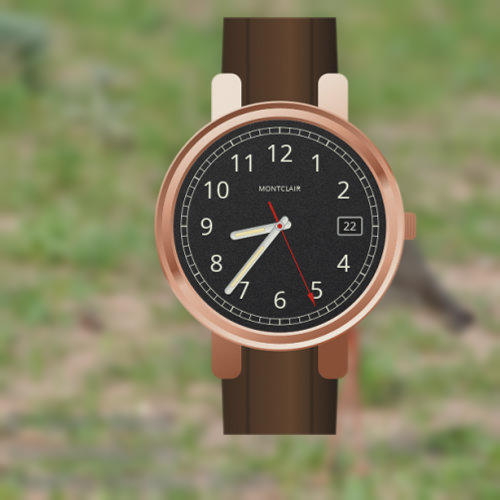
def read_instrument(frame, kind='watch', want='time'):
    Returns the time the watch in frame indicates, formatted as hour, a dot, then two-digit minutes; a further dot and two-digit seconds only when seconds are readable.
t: 8.36.26
